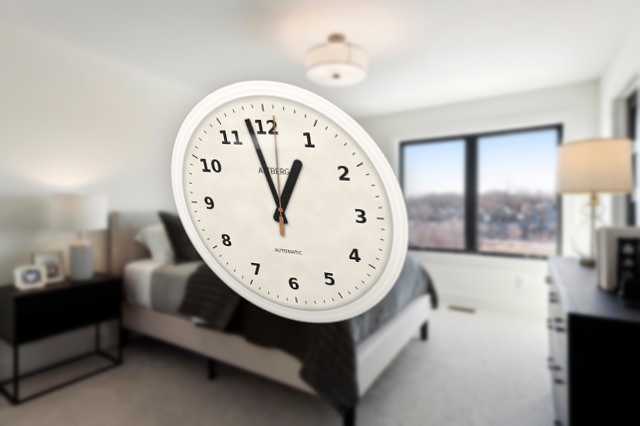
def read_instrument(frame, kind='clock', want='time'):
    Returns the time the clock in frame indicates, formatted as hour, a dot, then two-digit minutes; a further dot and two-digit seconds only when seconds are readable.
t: 12.58.01
